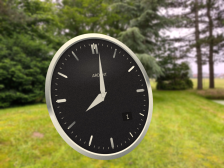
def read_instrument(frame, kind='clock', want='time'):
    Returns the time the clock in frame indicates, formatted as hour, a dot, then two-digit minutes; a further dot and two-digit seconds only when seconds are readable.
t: 8.01
